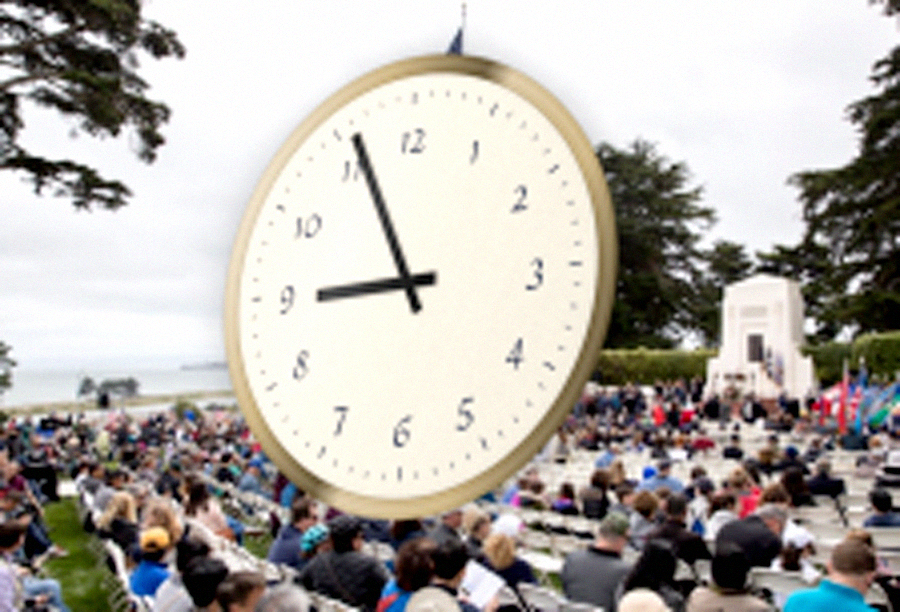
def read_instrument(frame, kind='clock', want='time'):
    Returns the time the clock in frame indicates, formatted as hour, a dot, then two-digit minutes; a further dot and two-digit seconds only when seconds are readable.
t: 8.56
